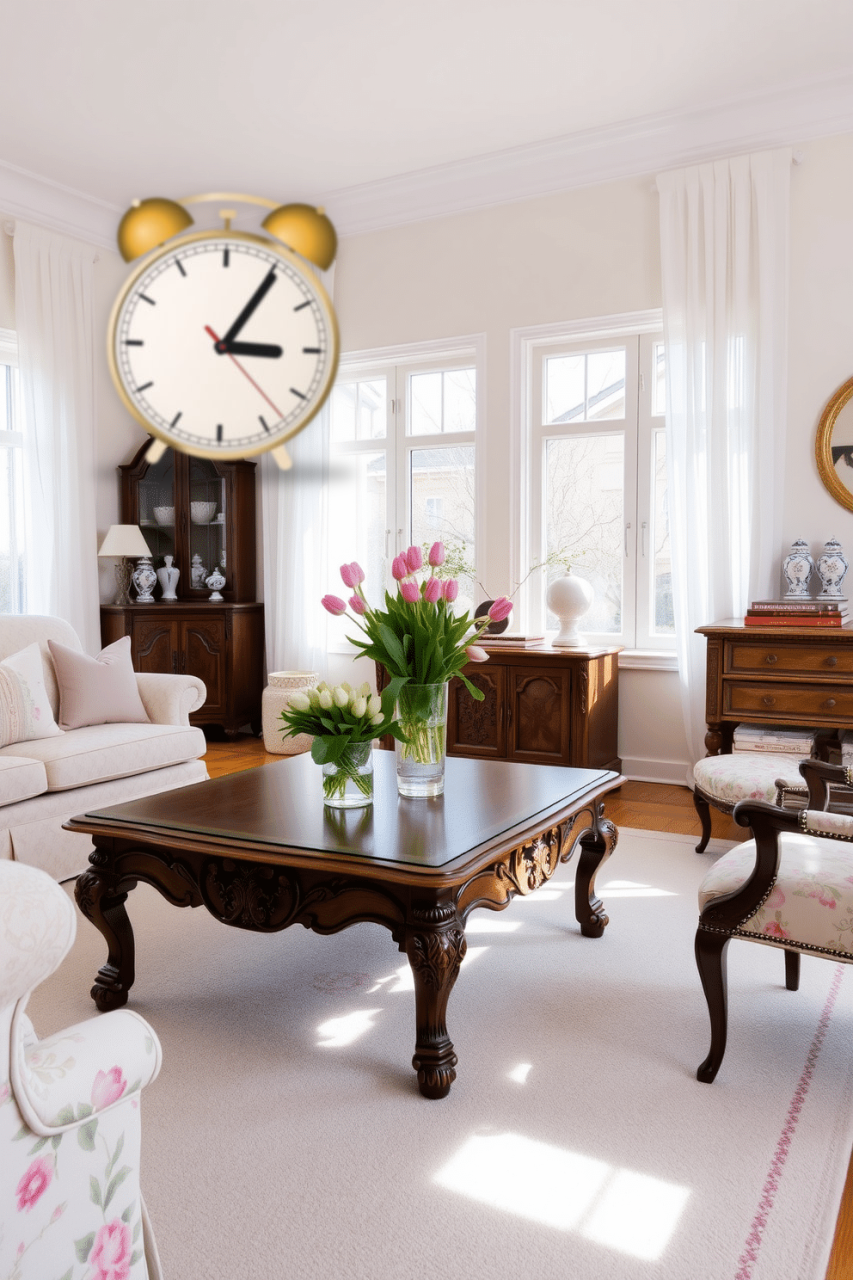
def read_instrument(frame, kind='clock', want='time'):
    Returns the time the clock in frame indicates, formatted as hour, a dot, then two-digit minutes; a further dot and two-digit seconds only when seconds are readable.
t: 3.05.23
